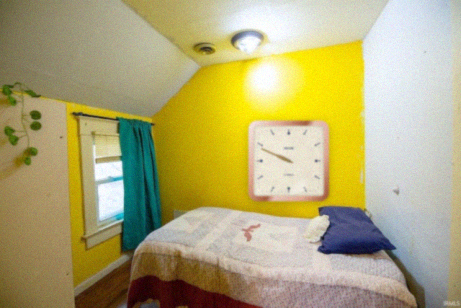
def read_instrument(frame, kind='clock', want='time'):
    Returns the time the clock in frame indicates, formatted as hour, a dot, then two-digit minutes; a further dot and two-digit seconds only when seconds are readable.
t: 9.49
